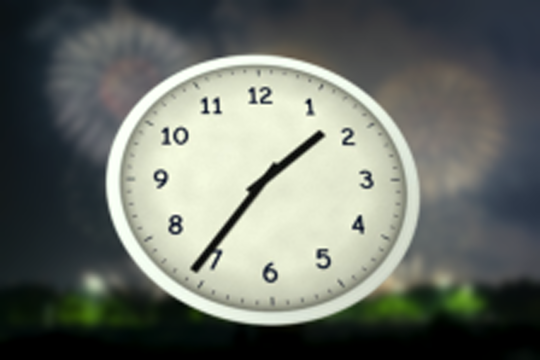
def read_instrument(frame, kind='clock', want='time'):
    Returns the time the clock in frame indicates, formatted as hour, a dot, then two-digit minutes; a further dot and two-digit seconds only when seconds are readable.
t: 1.36
